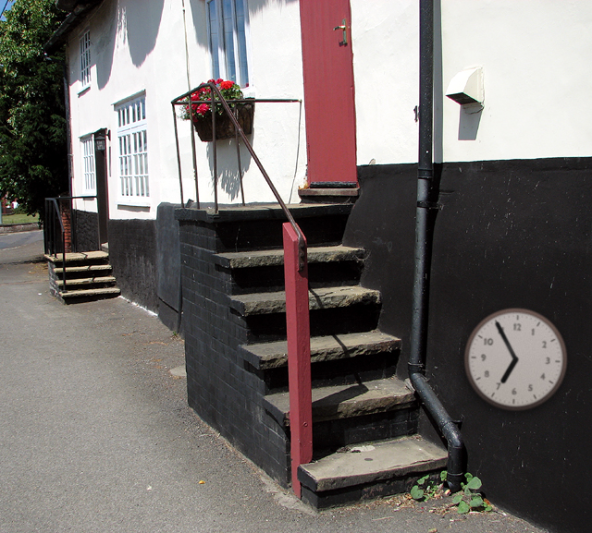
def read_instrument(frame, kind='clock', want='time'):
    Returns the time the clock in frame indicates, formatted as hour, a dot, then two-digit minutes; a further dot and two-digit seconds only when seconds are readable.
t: 6.55
